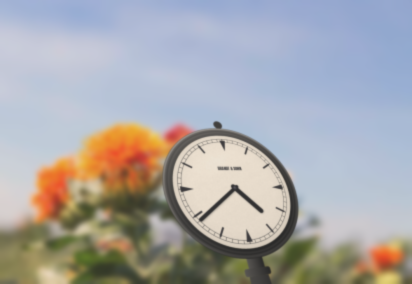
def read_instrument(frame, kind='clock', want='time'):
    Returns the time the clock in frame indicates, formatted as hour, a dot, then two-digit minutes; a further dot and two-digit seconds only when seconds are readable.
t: 4.39
